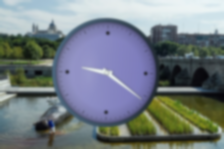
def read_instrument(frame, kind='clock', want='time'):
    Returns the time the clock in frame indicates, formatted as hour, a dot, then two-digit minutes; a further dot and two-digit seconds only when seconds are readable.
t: 9.21
